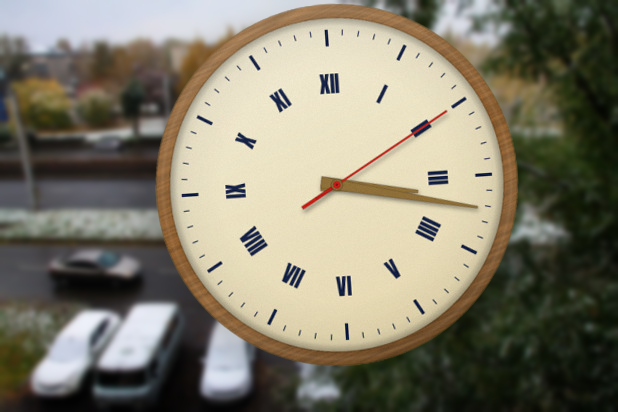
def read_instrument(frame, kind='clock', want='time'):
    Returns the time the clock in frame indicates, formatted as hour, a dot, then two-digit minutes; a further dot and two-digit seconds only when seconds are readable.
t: 3.17.10
